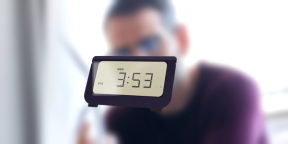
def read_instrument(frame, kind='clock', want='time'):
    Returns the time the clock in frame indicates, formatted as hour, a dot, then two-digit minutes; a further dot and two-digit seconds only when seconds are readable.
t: 3.53
